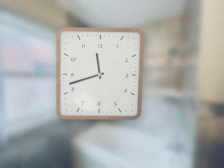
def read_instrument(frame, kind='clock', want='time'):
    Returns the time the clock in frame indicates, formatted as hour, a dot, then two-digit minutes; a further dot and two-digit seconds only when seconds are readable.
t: 11.42
